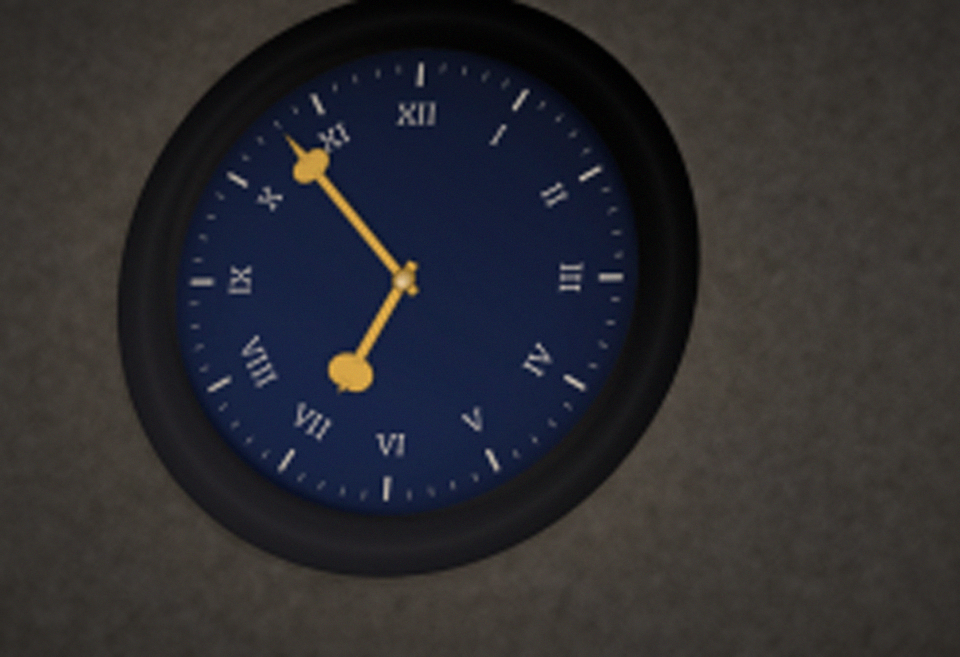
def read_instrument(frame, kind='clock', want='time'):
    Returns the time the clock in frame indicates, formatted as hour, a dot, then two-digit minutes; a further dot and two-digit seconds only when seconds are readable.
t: 6.53
